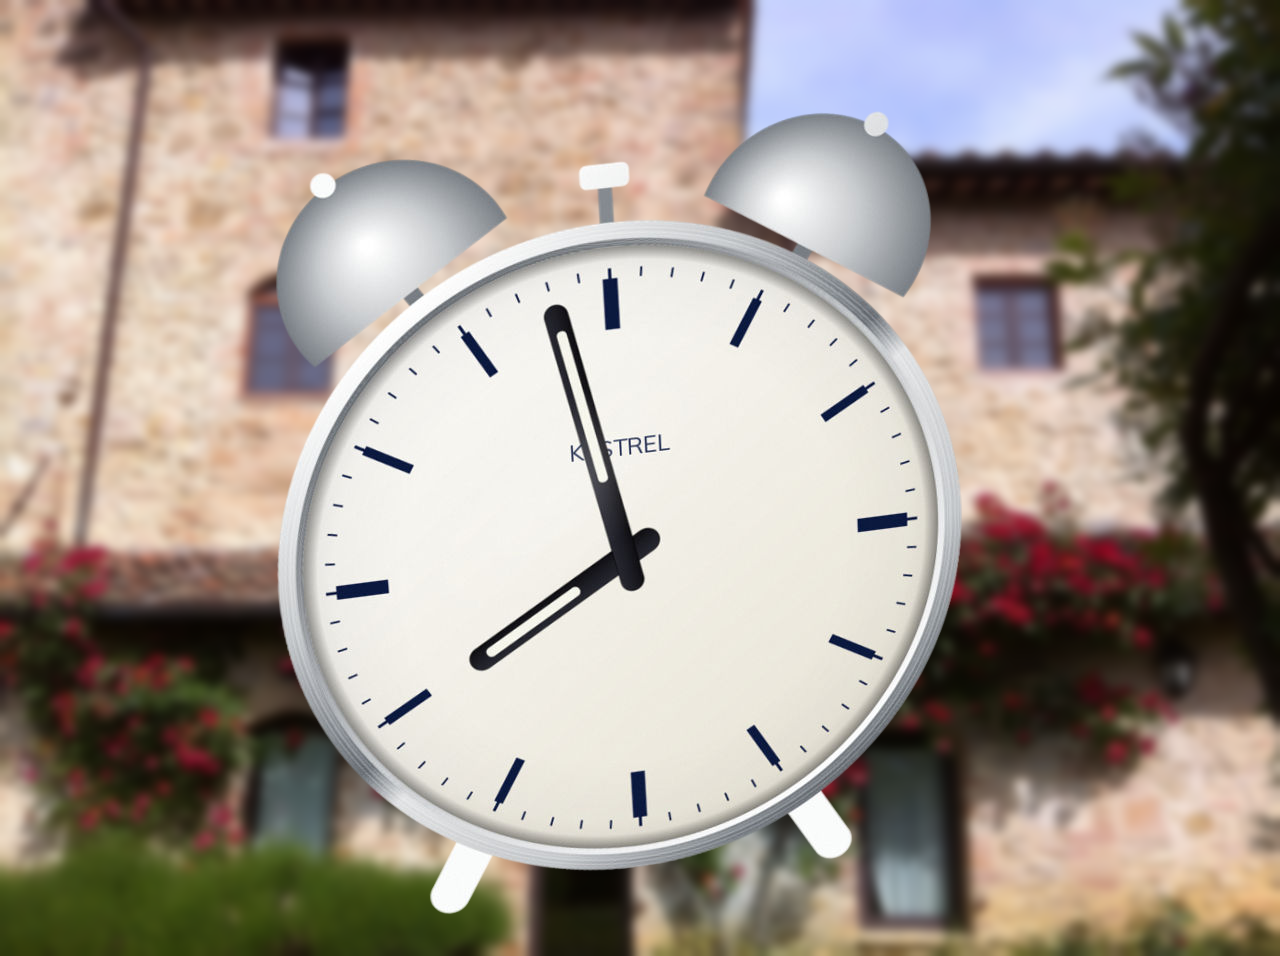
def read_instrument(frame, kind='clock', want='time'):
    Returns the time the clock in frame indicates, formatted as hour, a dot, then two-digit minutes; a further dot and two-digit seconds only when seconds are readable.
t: 7.58
